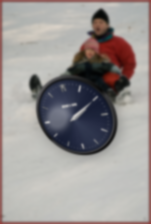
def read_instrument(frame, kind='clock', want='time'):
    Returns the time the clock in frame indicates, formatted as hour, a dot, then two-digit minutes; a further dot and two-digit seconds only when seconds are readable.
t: 2.10
